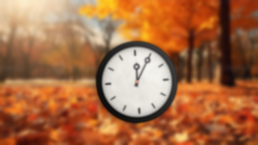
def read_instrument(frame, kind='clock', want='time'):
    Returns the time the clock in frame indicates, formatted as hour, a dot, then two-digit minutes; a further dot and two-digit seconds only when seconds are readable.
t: 12.05
